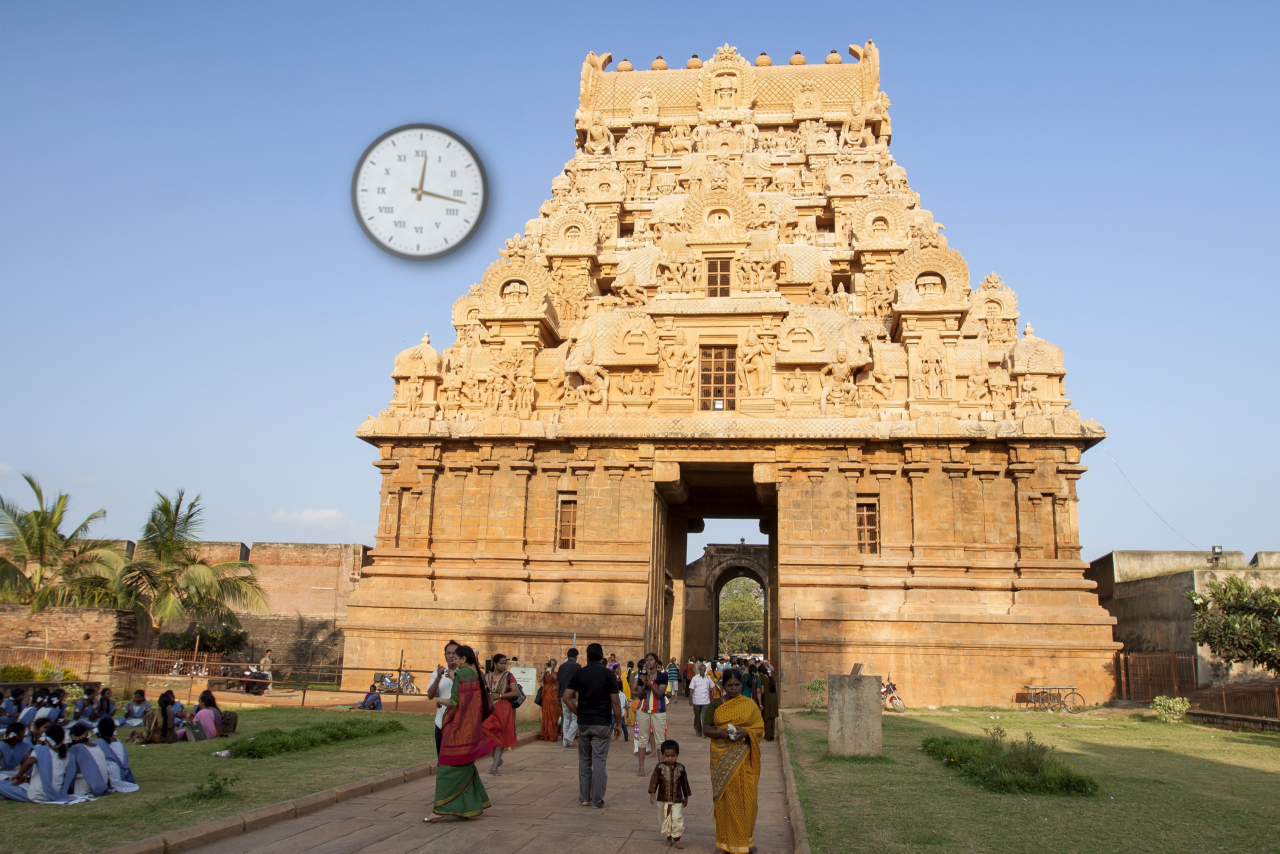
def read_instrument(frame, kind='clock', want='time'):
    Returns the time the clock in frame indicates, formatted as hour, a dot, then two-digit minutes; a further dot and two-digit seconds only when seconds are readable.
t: 12.17
